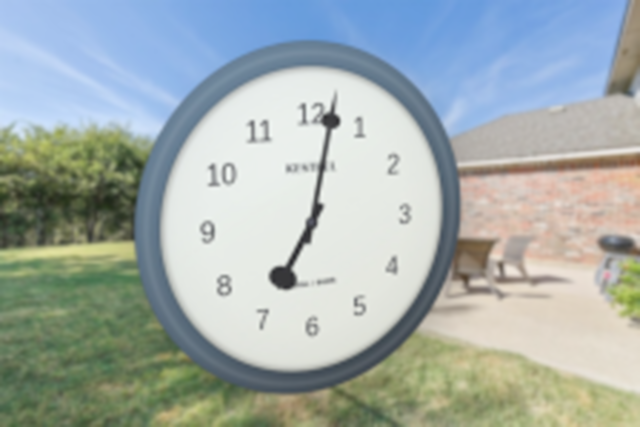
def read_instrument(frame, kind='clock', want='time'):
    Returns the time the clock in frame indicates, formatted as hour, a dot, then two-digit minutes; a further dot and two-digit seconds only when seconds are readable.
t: 7.02
